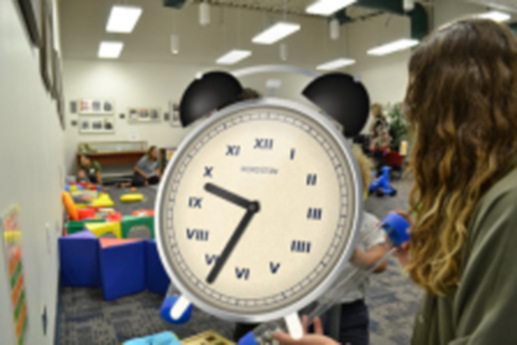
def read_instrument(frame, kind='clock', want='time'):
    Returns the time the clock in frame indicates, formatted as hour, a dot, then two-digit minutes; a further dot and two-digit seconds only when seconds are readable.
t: 9.34
